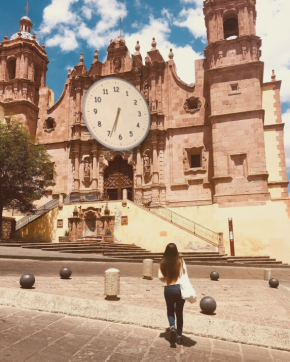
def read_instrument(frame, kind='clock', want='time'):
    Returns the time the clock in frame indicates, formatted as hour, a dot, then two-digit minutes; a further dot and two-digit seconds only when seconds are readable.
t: 6.34
